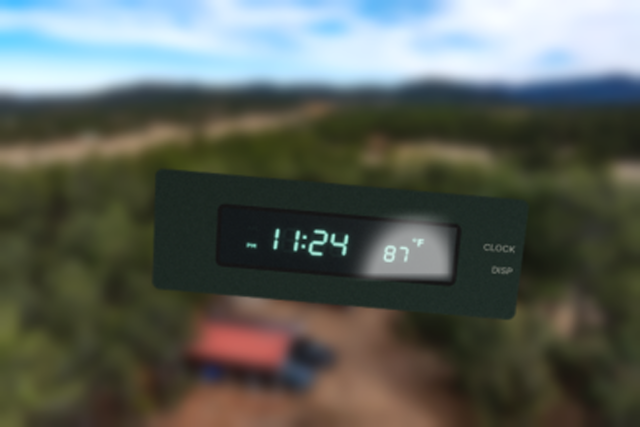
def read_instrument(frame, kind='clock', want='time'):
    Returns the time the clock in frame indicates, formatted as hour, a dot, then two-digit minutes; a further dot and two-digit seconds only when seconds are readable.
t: 11.24
